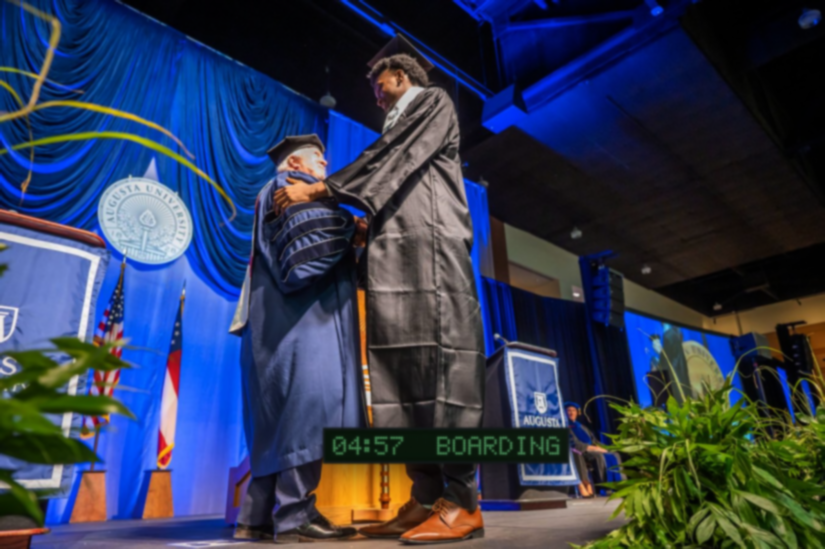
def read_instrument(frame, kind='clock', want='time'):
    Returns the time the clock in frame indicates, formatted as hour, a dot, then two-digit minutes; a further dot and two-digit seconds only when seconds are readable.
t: 4.57
